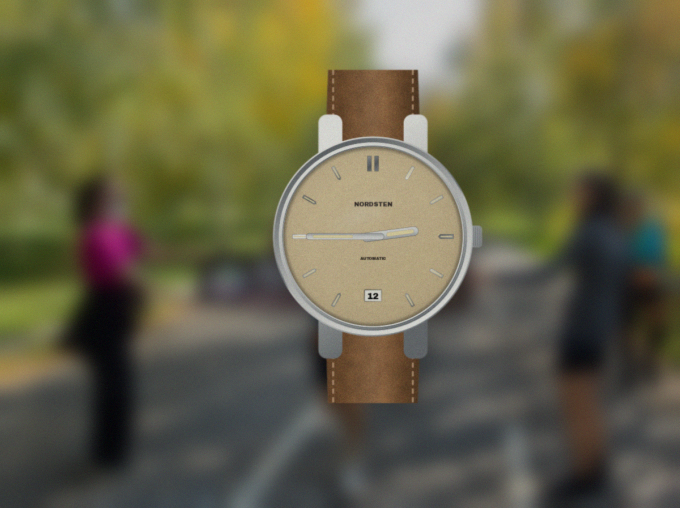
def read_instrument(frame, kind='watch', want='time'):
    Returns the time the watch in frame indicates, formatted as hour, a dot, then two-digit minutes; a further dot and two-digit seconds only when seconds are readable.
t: 2.45
